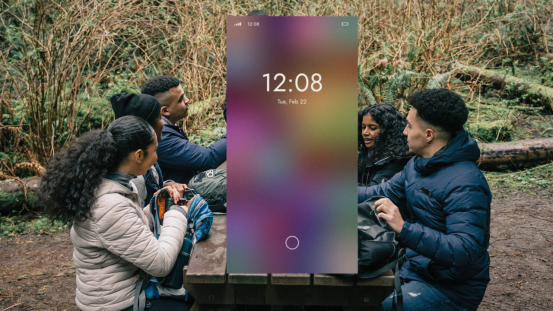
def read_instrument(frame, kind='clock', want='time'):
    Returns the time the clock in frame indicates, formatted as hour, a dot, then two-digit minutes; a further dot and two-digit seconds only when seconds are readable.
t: 12.08
